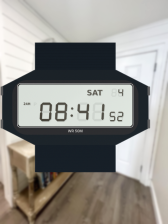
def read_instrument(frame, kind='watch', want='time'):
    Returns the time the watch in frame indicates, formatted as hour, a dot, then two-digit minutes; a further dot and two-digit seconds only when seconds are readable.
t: 8.41.52
